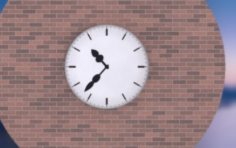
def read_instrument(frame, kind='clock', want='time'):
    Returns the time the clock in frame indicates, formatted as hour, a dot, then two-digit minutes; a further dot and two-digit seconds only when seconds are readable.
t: 10.37
